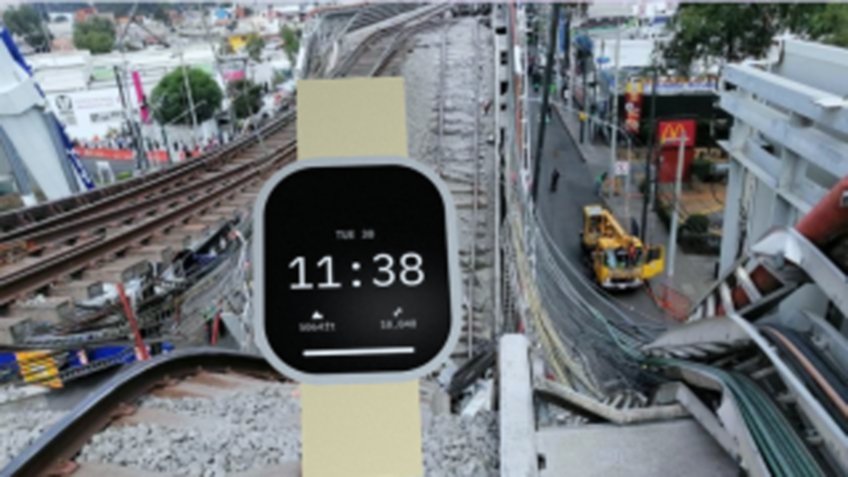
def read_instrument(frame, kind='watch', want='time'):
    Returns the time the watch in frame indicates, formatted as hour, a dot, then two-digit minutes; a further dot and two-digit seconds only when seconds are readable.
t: 11.38
